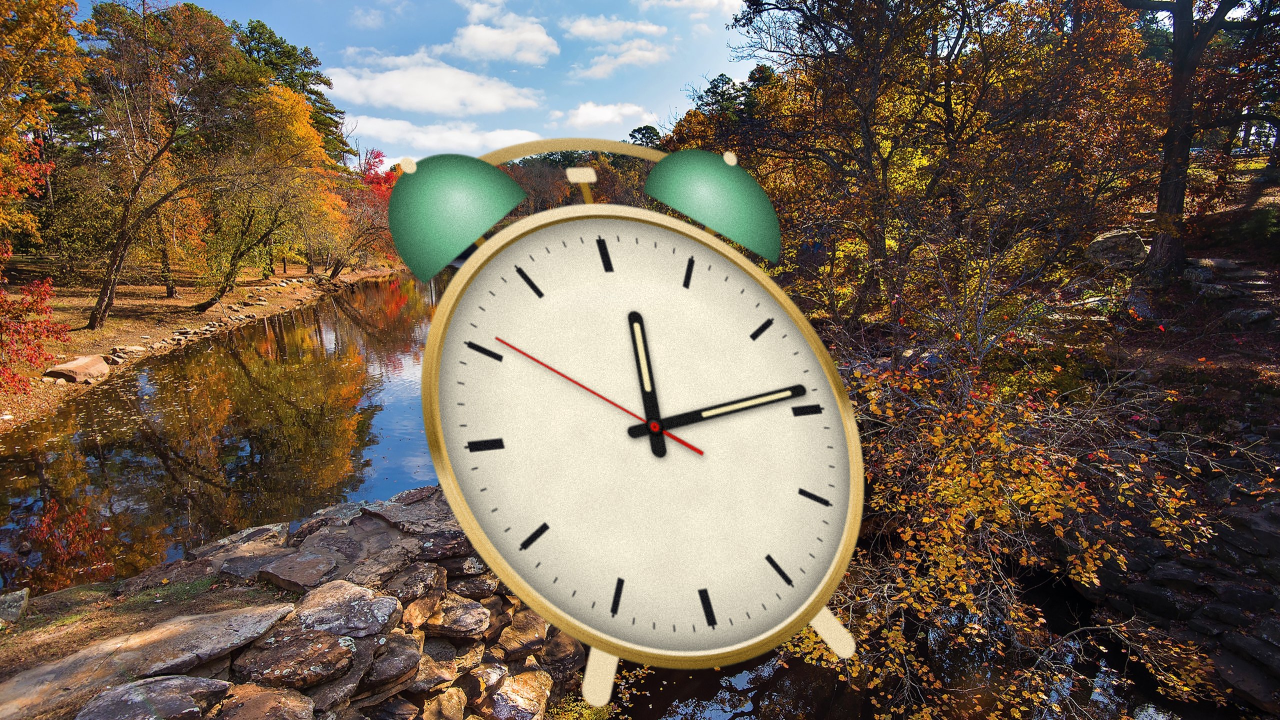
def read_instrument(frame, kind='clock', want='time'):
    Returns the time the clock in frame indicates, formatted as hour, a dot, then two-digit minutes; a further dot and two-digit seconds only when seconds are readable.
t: 12.13.51
